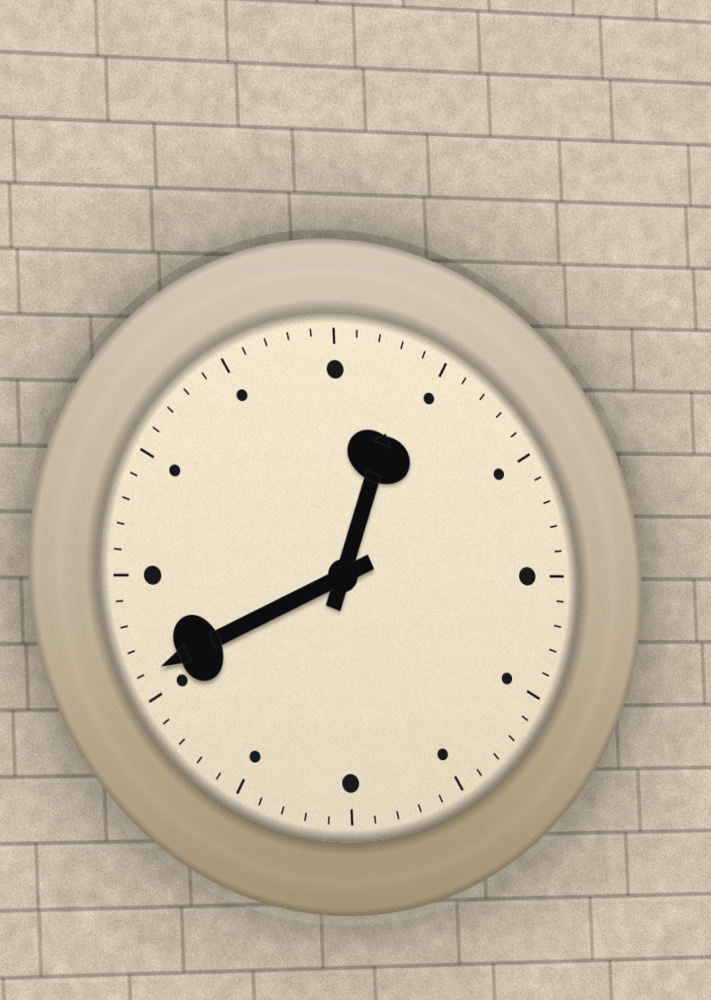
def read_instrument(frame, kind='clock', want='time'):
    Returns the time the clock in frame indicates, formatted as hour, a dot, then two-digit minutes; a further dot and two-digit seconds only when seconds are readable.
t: 12.41
